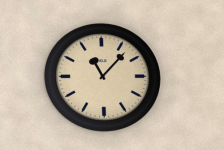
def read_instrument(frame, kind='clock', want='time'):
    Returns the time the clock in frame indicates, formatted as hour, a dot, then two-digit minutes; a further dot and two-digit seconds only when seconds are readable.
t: 11.07
